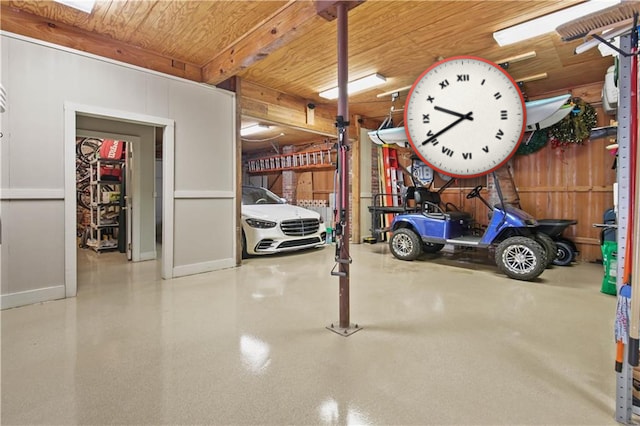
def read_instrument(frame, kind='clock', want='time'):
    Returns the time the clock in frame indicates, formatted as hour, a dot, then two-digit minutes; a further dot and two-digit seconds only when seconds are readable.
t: 9.40
